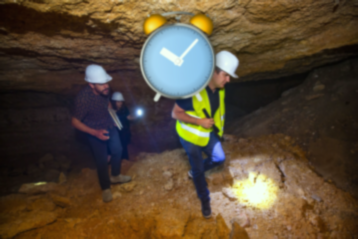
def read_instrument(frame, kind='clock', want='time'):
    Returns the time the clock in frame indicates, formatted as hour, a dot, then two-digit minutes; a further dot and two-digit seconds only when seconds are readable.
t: 10.07
